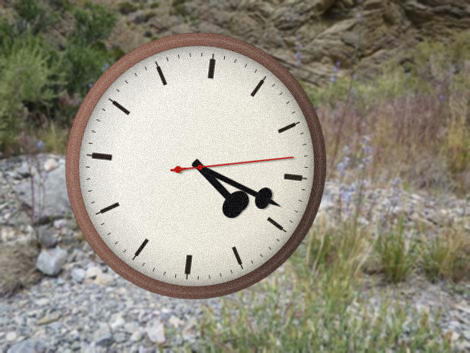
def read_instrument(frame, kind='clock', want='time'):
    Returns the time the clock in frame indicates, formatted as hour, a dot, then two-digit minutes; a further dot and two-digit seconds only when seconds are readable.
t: 4.18.13
